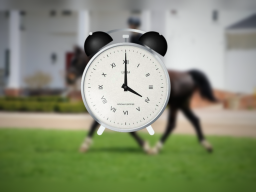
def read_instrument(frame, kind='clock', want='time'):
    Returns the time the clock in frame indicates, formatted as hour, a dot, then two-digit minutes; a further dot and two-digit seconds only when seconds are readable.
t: 4.00
